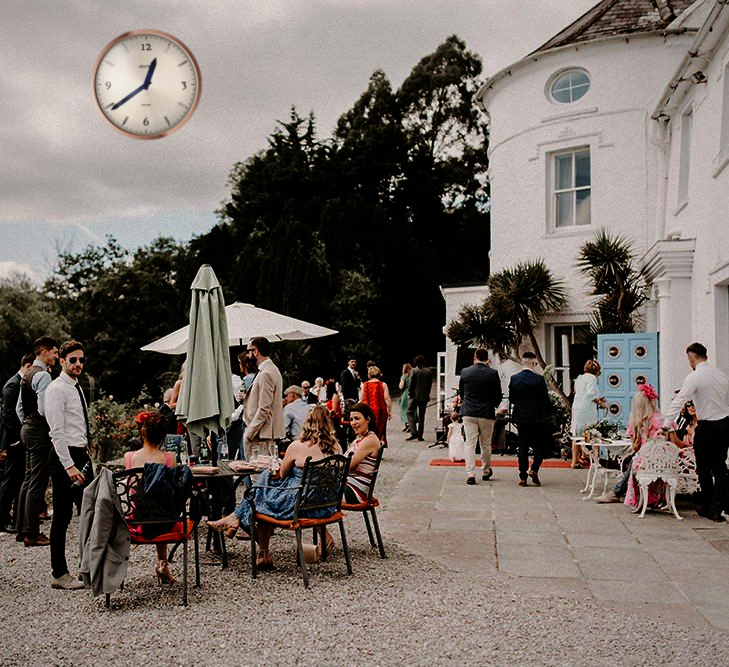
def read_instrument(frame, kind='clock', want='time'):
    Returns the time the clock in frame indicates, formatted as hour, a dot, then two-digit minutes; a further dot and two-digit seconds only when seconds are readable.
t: 12.39
